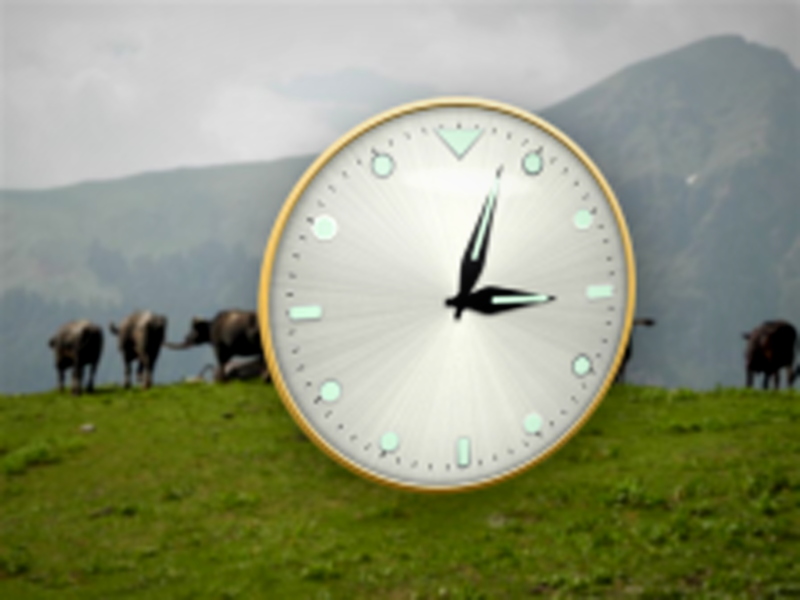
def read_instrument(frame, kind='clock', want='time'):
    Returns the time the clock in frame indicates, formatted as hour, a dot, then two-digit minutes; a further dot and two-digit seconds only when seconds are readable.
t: 3.03
